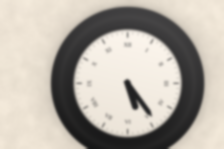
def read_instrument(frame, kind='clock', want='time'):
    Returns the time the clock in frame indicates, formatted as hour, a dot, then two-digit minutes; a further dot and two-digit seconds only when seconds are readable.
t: 5.24
